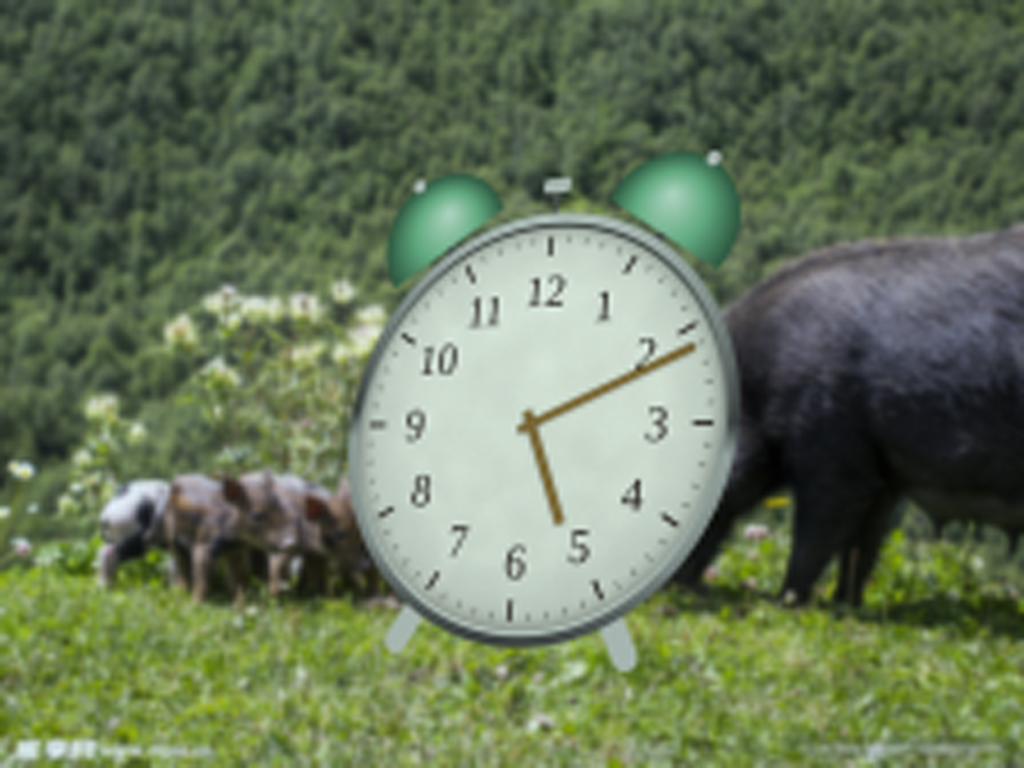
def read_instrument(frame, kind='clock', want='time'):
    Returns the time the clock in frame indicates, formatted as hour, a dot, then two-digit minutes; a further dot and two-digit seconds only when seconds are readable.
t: 5.11
